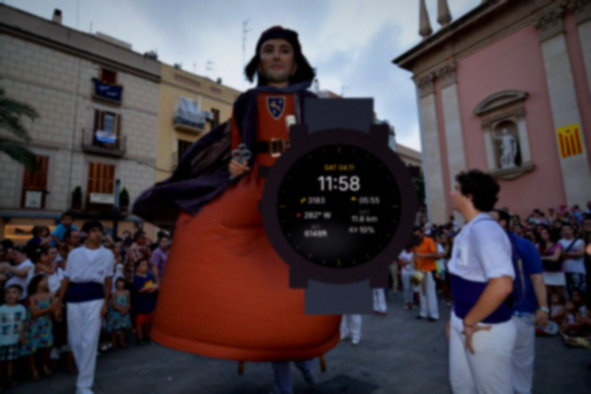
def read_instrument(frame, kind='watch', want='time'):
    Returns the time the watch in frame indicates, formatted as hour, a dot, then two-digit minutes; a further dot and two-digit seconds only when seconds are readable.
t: 11.58
